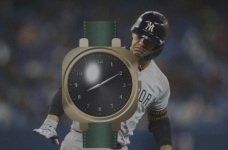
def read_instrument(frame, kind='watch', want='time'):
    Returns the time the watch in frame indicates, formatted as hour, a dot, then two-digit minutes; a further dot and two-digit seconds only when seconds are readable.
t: 8.10
